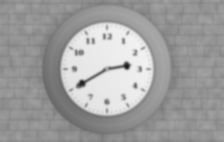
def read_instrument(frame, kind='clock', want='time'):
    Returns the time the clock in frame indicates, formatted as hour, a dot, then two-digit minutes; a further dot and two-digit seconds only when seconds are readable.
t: 2.40
